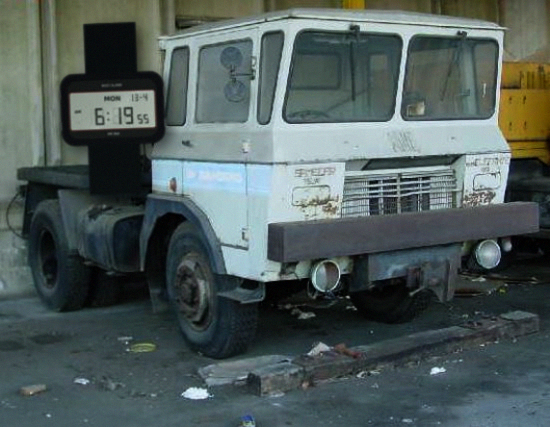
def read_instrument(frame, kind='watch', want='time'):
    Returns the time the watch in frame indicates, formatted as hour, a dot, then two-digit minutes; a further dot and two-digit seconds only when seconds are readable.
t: 6.19
